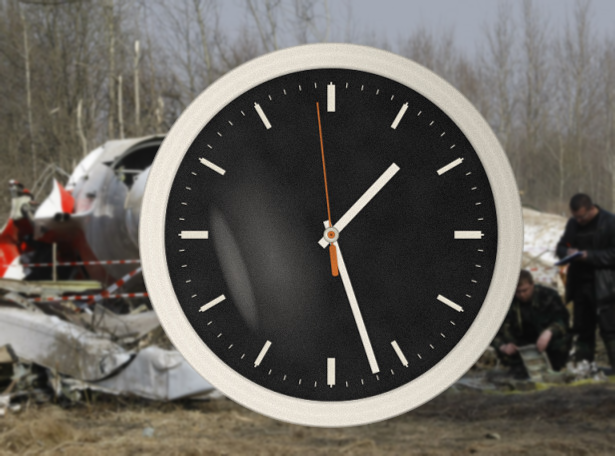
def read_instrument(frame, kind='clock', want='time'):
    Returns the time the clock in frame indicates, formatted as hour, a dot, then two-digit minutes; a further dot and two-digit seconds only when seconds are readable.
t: 1.26.59
